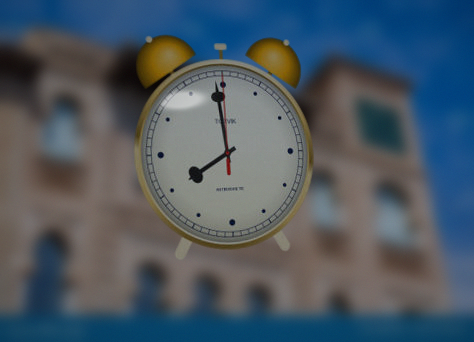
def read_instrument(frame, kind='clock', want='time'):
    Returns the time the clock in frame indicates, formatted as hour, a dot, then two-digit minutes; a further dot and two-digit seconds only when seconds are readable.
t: 7.59.00
